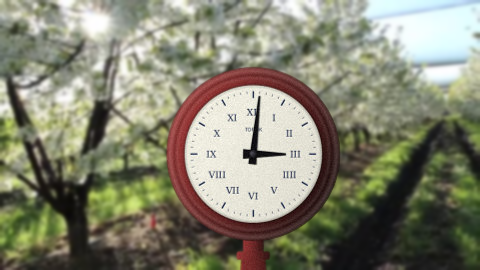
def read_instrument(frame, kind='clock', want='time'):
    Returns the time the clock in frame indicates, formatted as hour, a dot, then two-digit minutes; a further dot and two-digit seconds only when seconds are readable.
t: 3.01
